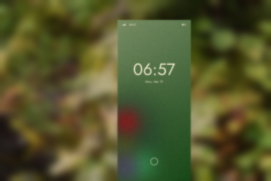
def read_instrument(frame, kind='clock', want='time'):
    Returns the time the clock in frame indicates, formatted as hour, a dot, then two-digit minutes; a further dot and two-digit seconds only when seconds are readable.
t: 6.57
